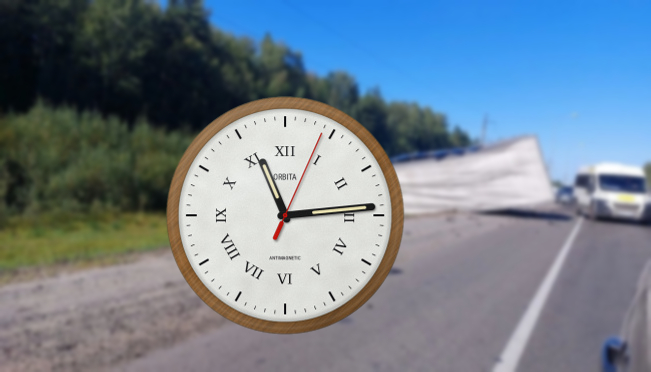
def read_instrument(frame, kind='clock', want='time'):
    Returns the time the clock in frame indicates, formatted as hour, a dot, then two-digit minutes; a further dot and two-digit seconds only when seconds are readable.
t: 11.14.04
